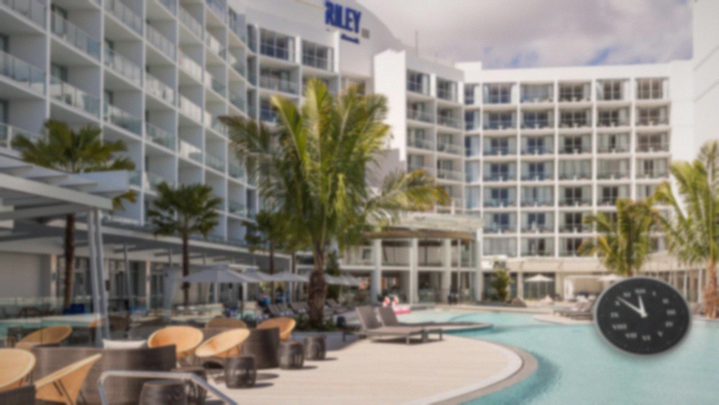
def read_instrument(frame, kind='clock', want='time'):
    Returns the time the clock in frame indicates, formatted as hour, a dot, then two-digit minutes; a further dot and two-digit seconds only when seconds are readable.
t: 11.52
